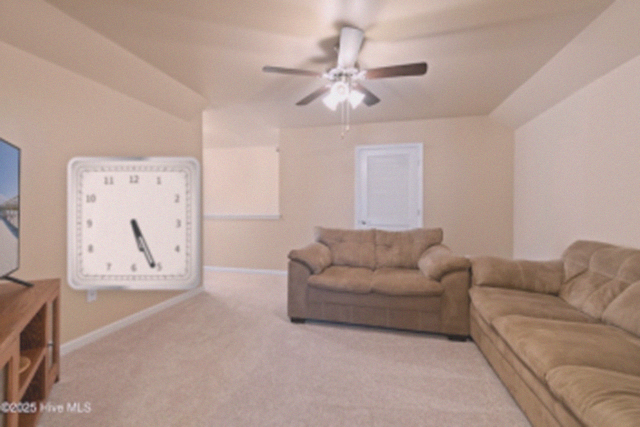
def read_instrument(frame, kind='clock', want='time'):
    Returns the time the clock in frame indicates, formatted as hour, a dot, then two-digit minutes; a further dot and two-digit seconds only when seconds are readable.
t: 5.26
